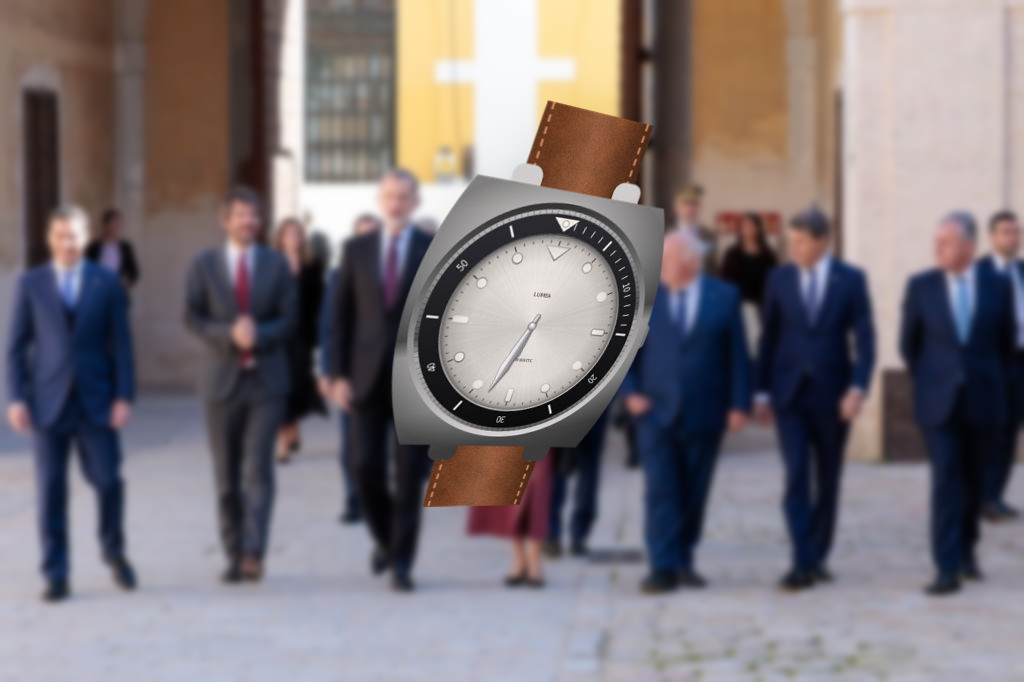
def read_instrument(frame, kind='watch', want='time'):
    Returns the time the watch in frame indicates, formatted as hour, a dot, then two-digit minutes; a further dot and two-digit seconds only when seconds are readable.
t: 6.33
